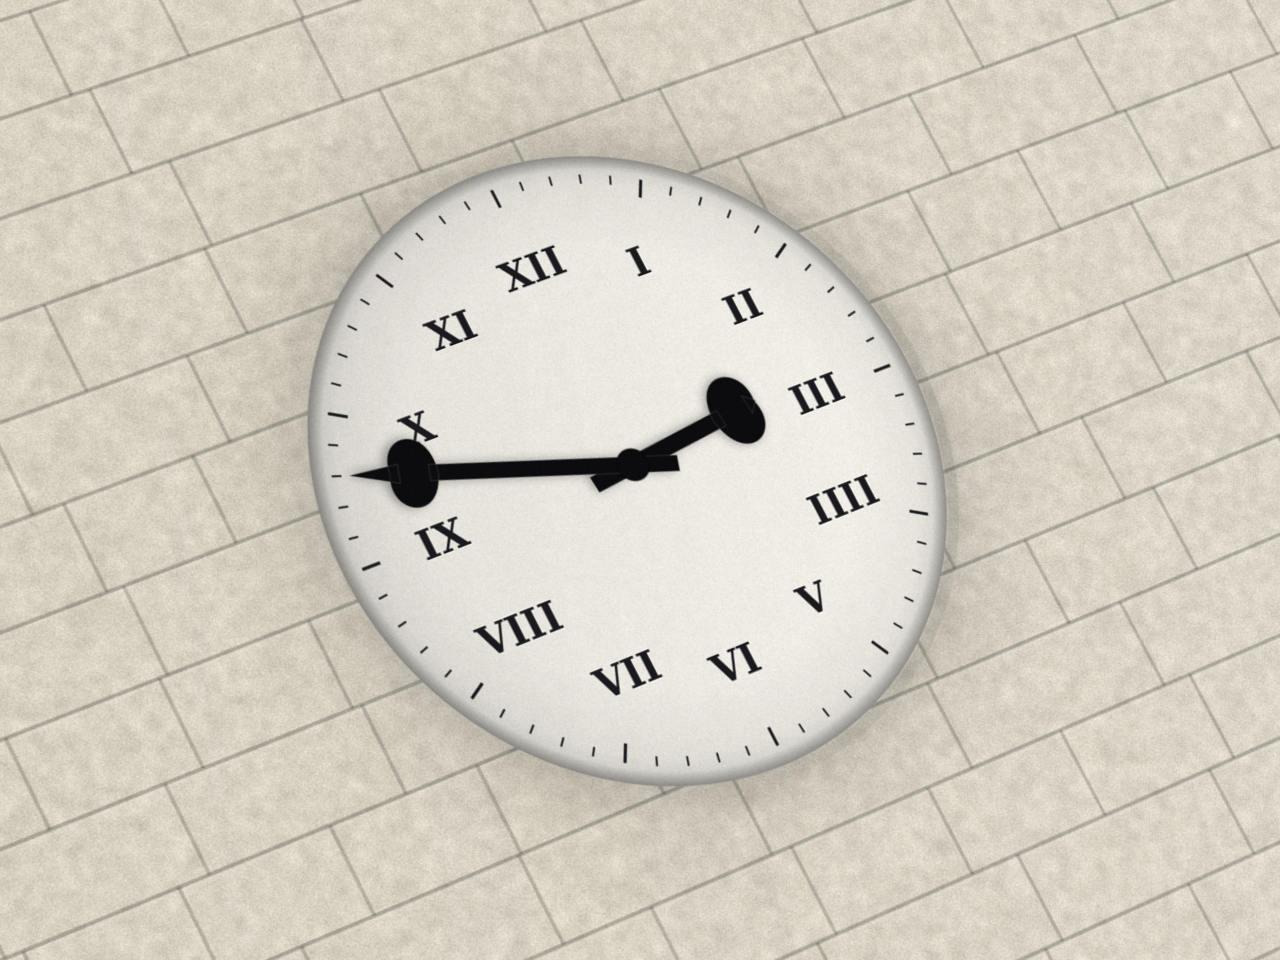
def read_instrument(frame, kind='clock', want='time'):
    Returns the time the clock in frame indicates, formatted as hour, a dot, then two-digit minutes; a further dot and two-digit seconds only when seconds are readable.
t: 2.48
